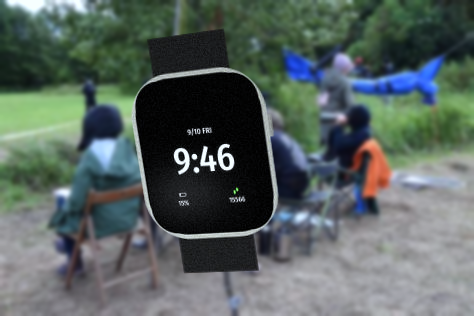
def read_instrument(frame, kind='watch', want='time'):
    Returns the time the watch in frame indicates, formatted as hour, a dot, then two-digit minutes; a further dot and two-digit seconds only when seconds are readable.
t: 9.46
